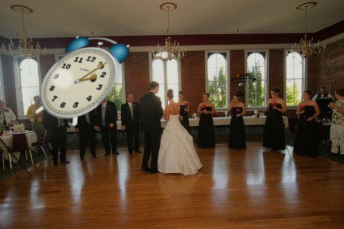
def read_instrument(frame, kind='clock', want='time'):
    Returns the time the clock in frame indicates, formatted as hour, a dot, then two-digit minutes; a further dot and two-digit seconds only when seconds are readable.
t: 2.06
